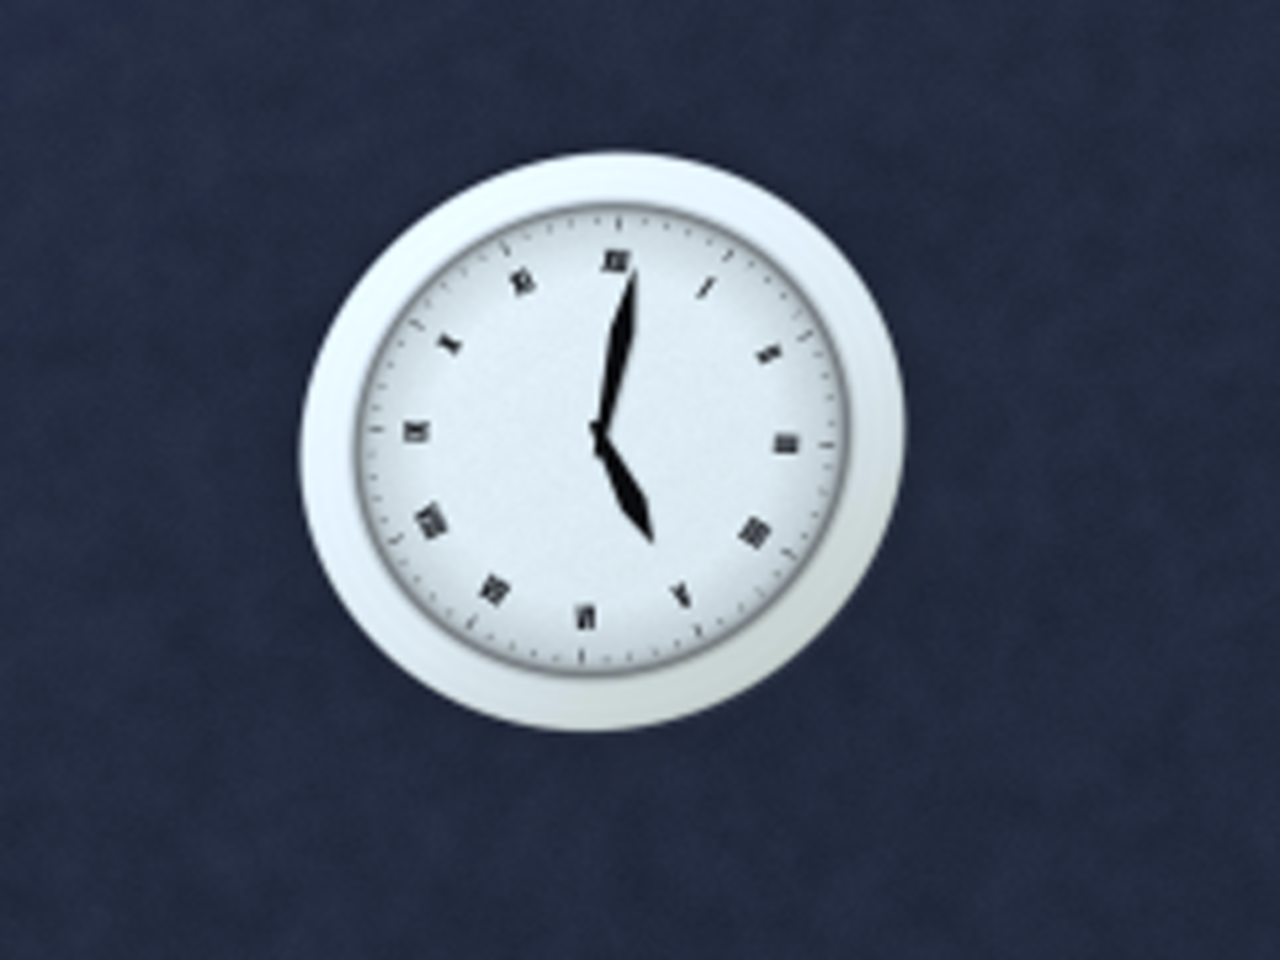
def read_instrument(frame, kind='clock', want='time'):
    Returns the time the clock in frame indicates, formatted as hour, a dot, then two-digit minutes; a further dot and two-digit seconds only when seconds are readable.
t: 5.01
